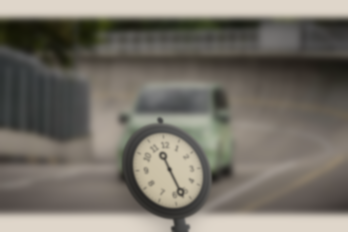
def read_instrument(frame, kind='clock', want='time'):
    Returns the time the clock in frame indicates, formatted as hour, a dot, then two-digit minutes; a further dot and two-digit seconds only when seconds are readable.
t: 11.27
